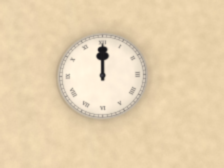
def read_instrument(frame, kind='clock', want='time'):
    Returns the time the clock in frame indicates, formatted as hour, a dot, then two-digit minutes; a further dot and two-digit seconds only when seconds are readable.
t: 12.00
